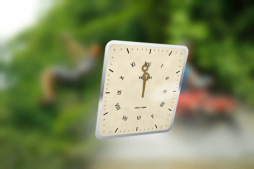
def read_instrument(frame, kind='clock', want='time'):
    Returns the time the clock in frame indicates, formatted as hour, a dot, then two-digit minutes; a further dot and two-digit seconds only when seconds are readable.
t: 11.59
